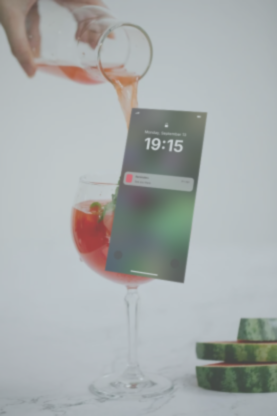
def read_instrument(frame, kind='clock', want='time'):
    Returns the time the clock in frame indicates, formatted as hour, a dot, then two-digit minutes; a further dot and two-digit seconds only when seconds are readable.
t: 19.15
